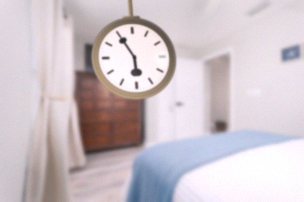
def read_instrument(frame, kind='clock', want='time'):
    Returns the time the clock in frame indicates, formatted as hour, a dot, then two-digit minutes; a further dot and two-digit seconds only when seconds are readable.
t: 5.55
